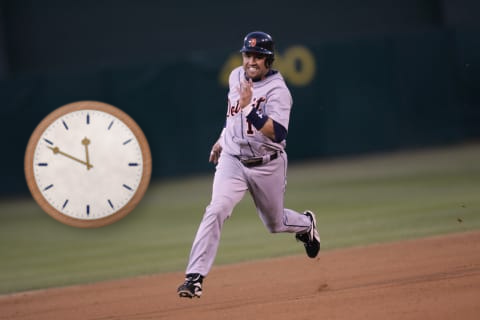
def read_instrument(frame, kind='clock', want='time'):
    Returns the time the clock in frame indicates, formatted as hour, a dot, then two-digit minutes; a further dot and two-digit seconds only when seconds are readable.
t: 11.49
